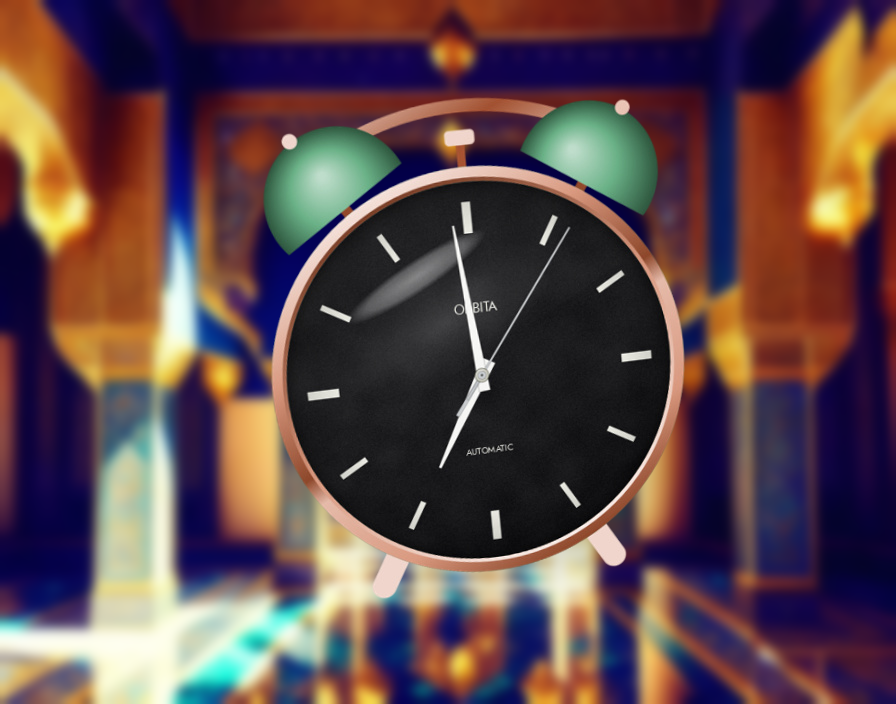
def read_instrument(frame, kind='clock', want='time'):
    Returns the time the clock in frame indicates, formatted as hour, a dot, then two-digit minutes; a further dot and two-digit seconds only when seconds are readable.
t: 6.59.06
